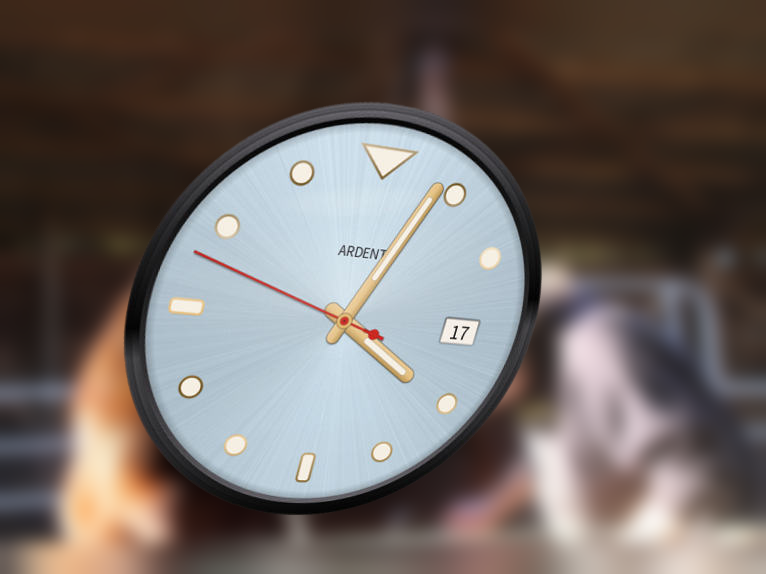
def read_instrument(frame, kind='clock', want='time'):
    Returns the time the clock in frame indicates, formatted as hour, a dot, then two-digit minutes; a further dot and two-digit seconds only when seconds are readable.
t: 4.03.48
